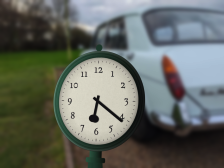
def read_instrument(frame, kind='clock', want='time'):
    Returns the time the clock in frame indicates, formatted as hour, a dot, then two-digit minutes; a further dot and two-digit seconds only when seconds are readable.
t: 6.21
